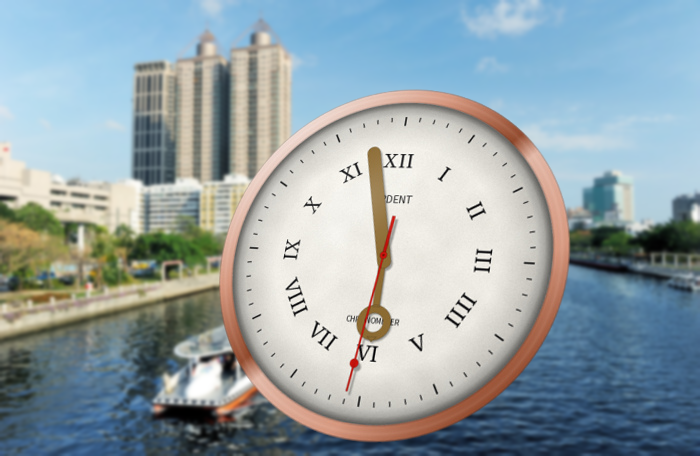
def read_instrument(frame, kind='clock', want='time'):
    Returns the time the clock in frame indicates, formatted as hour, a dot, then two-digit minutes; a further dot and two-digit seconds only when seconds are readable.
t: 5.57.31
